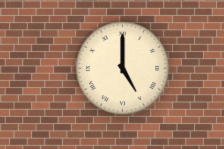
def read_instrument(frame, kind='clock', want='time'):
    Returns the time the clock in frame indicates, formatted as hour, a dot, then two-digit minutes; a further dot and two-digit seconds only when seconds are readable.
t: 5.00
